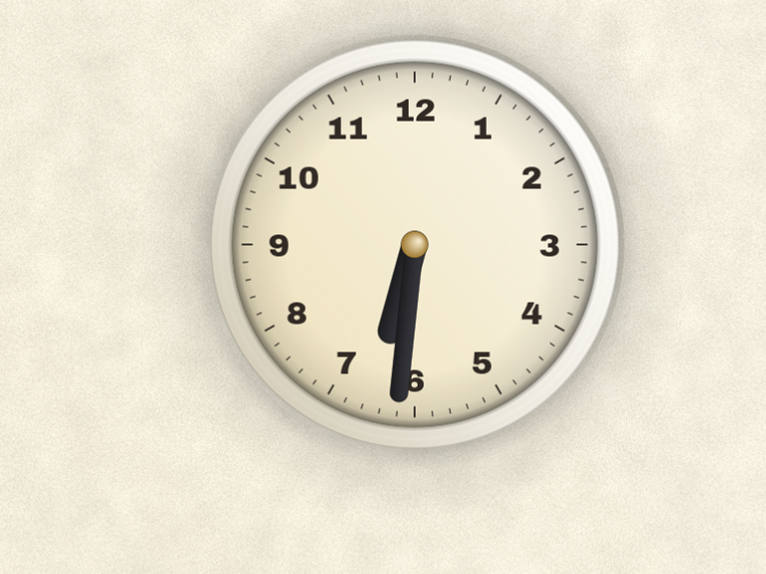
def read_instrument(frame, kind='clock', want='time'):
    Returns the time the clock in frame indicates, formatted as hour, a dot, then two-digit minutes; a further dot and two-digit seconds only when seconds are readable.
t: 6.31
